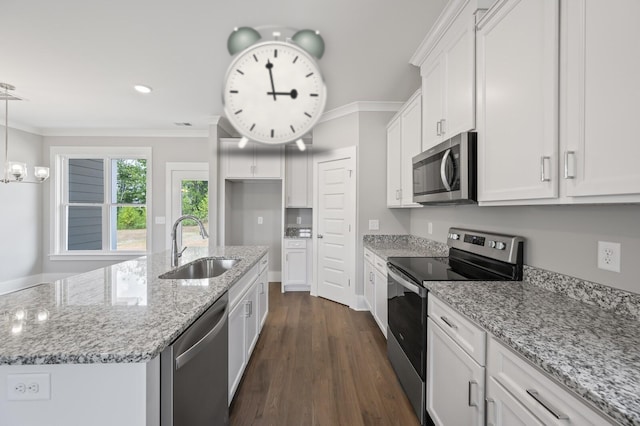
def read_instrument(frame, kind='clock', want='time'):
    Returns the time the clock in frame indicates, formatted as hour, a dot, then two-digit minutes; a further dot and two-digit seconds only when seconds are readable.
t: 2.58
